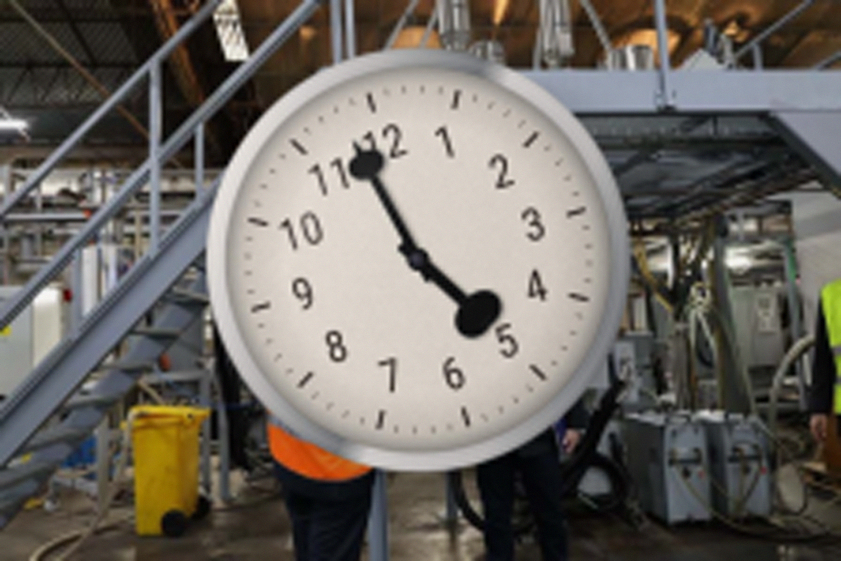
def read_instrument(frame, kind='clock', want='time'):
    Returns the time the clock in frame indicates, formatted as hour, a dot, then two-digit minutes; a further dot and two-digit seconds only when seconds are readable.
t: 4.58
